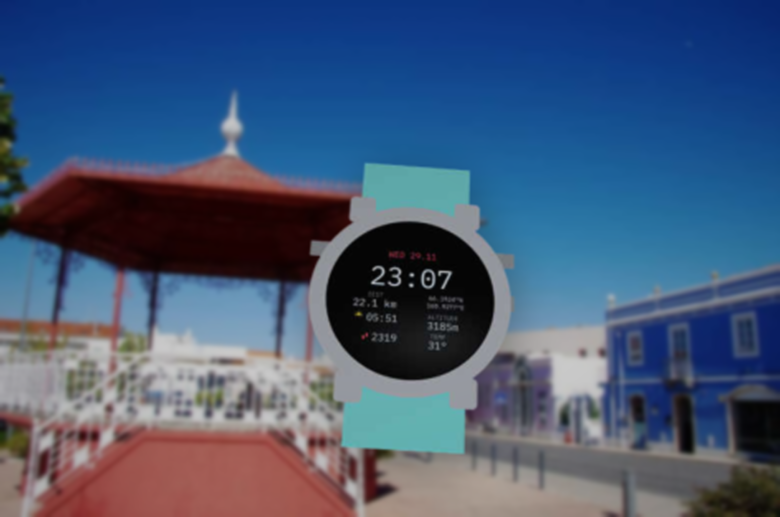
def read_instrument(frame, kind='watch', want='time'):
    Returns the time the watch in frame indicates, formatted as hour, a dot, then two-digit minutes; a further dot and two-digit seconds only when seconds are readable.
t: 23.07
